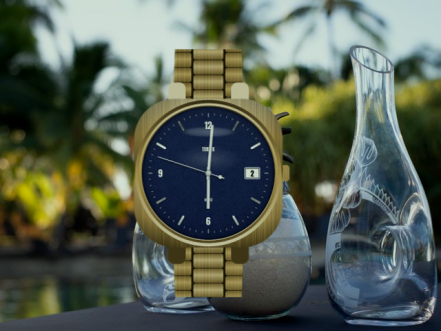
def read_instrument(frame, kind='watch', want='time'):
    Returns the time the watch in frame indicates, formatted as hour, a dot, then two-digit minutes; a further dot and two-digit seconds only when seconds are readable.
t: 6.00.48
